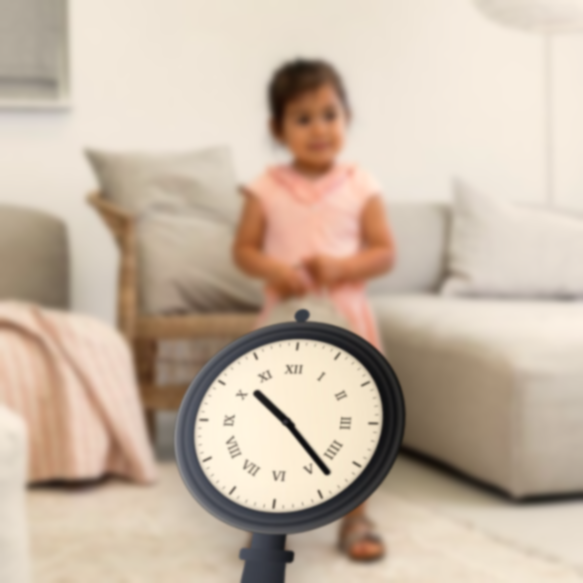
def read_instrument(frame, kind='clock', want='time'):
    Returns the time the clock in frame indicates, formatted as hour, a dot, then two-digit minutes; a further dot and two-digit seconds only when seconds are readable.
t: 10.23
